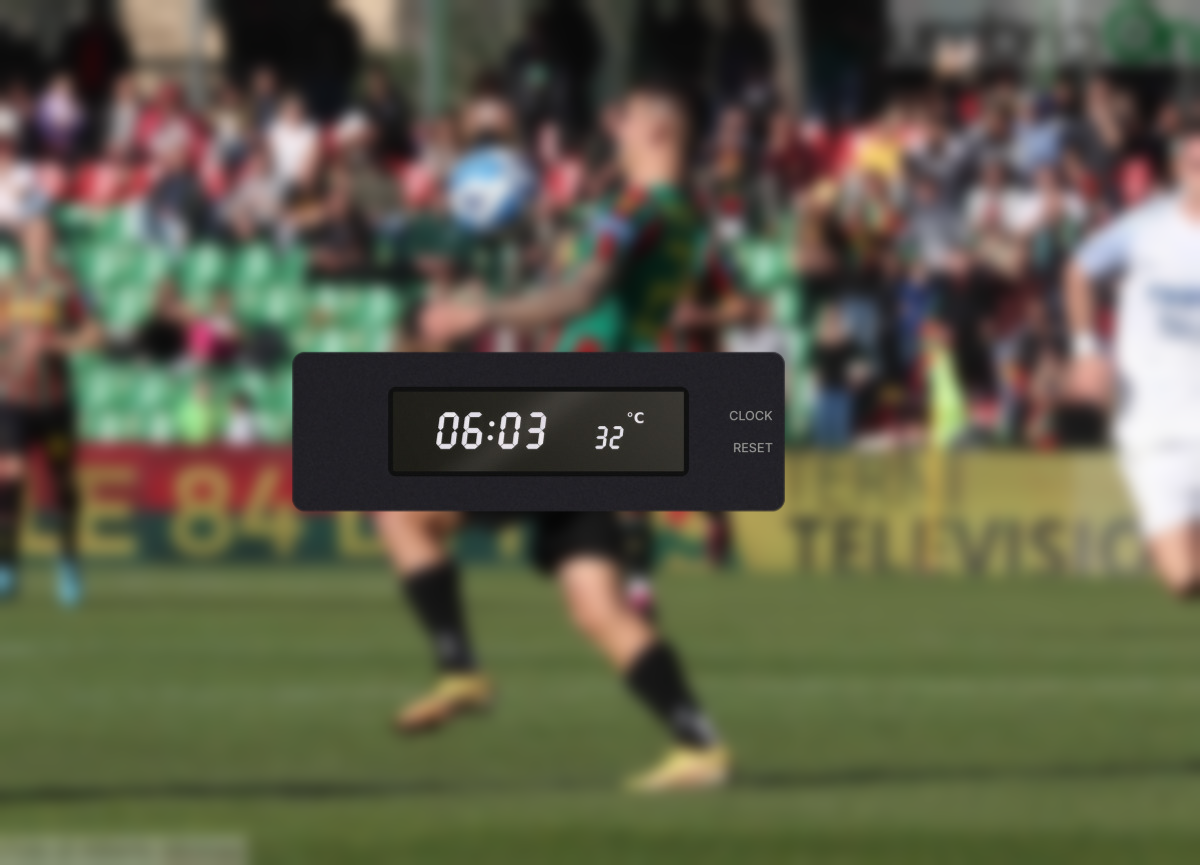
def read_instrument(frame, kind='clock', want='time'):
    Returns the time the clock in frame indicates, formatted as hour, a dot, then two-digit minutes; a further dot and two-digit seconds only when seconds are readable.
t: 6.03
